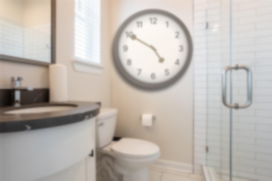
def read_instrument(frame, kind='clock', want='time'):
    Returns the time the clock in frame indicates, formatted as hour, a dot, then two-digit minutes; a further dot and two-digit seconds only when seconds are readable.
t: 4.50
